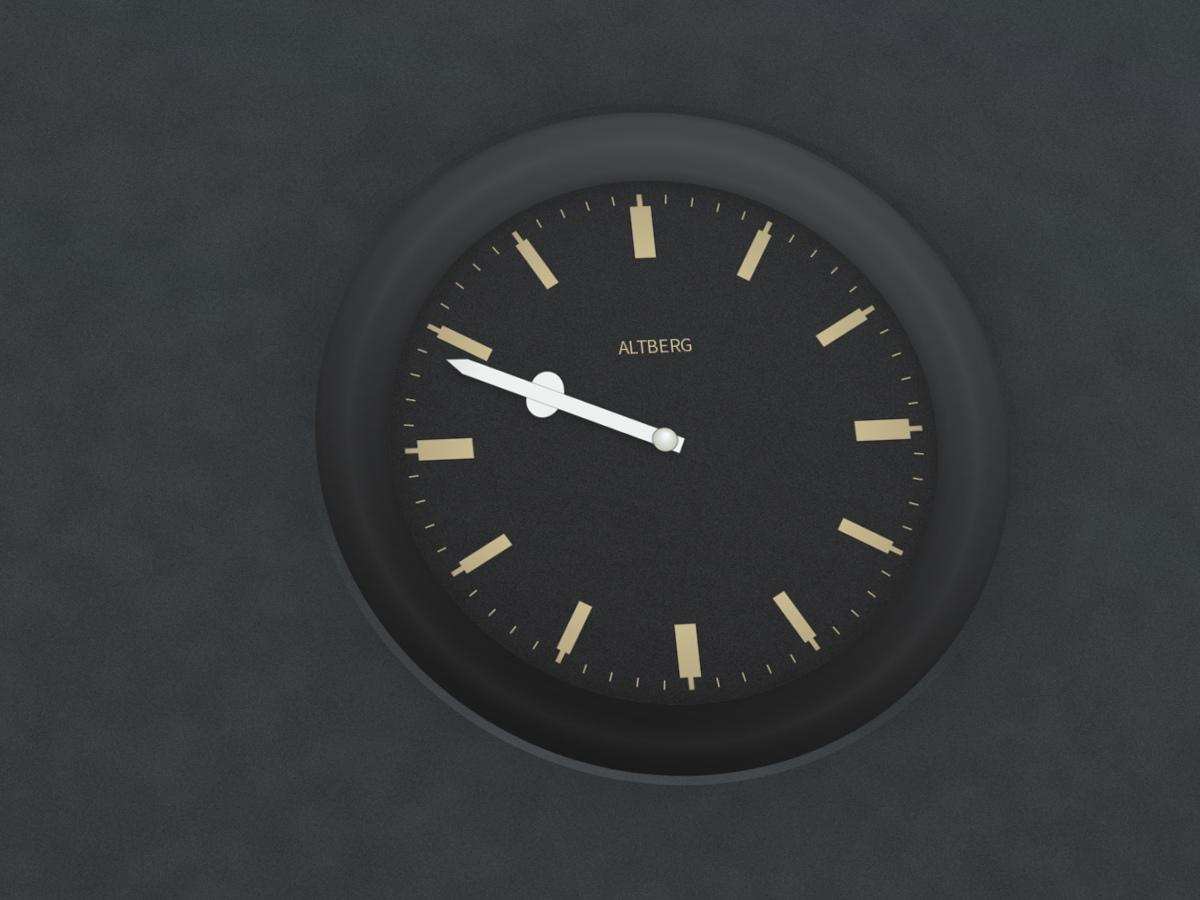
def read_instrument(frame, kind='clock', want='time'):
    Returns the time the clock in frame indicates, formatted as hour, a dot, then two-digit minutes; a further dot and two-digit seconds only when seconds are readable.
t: 9.49
